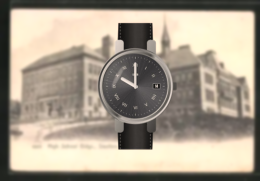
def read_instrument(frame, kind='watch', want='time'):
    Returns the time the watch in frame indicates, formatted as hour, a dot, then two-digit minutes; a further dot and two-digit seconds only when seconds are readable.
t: 10.00
